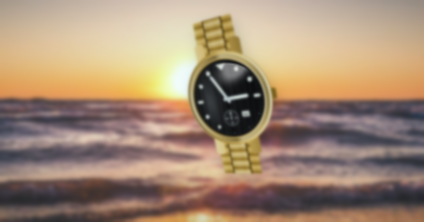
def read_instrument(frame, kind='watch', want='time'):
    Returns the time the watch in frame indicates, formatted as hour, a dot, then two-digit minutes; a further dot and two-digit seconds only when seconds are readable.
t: 2.55
